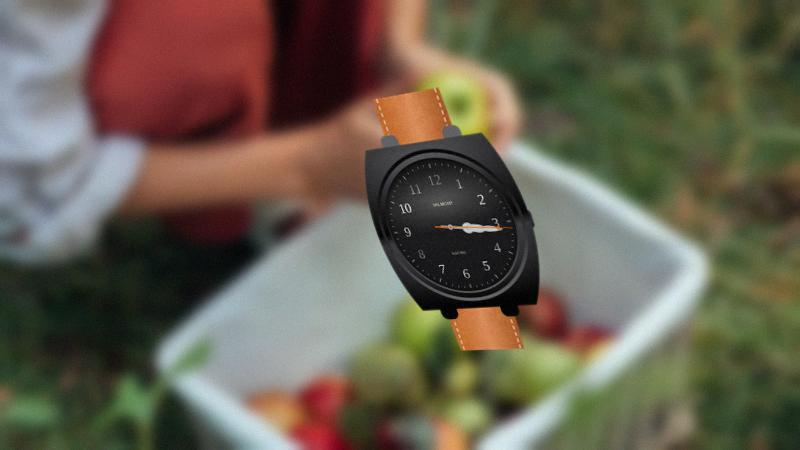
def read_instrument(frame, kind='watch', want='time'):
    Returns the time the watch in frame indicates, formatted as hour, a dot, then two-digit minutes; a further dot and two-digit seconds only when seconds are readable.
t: 3.16.16
